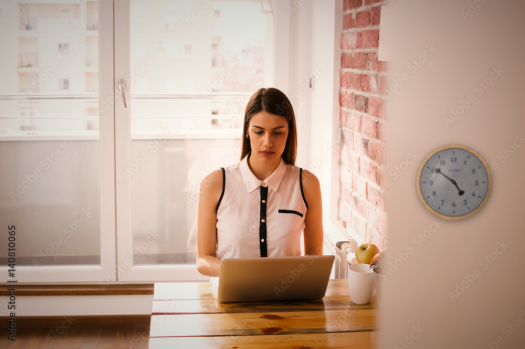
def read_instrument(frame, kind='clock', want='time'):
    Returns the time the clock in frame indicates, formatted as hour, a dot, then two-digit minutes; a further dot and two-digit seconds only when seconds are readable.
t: 4.51
